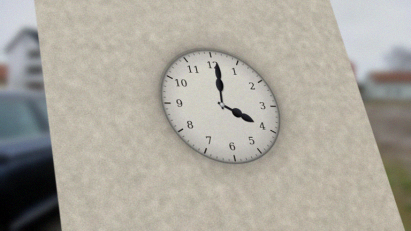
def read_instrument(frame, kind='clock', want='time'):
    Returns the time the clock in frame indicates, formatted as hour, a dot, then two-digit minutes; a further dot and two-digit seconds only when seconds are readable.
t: 4.01
